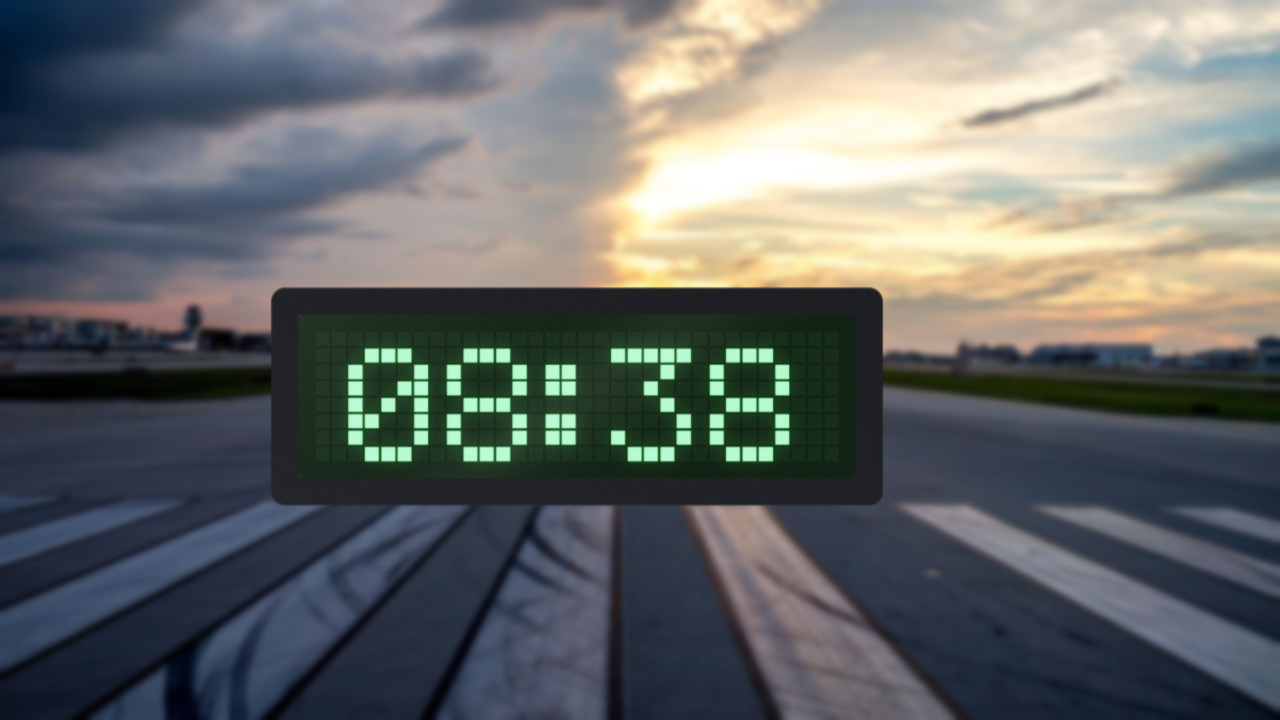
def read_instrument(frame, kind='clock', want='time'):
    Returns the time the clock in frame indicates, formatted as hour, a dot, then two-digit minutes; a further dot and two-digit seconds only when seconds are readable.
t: 8.38
